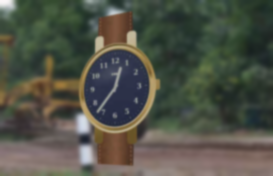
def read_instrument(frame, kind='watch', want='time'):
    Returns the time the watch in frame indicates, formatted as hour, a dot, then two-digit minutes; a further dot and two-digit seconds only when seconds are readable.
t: 12.37
